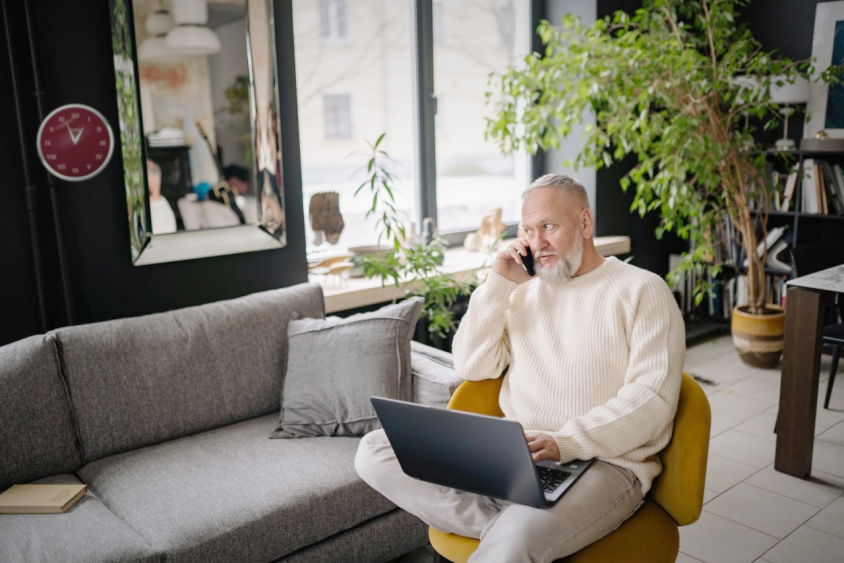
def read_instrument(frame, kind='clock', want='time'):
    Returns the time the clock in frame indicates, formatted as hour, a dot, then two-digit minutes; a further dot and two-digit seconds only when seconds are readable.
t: 12.56
